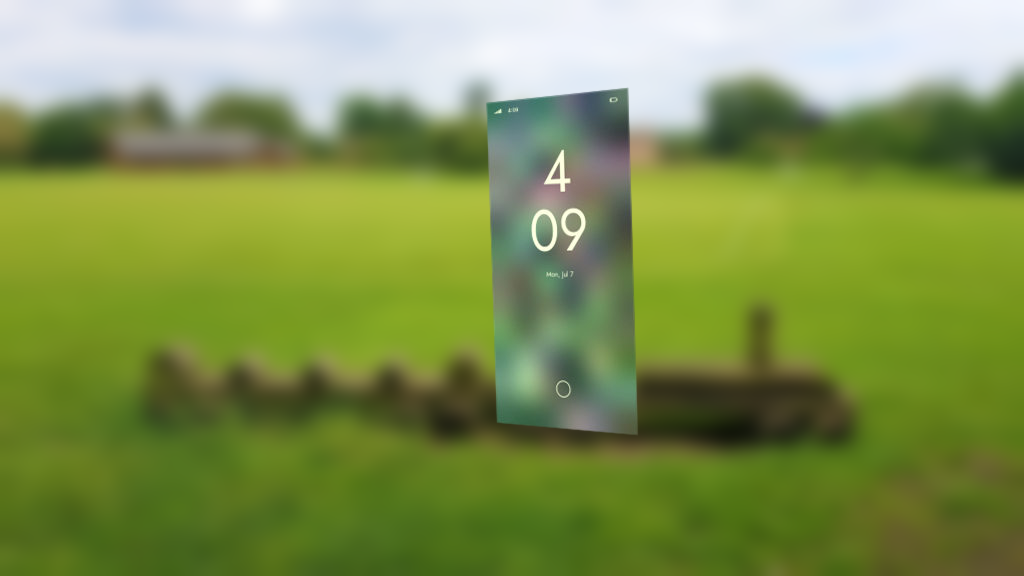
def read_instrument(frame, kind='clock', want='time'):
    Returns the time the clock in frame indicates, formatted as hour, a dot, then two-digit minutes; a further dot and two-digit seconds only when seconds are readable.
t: 4.09
